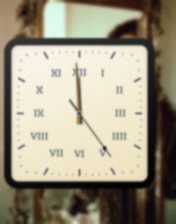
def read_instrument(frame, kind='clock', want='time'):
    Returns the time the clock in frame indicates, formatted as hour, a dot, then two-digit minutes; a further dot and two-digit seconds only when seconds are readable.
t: 11.59.24
